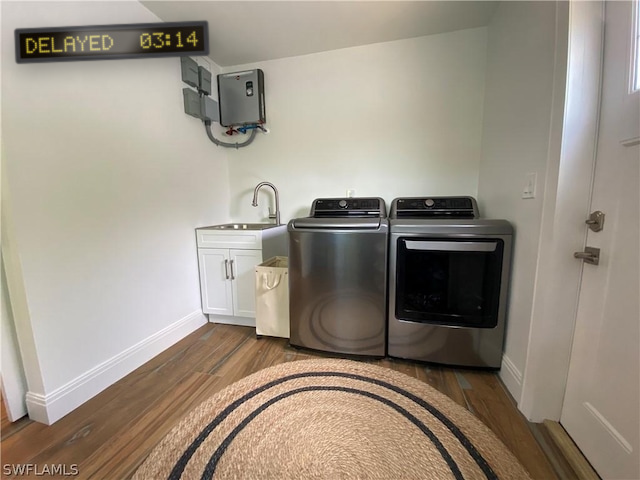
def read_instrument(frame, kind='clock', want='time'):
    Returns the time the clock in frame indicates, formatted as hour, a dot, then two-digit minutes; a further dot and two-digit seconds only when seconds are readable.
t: 3.14
